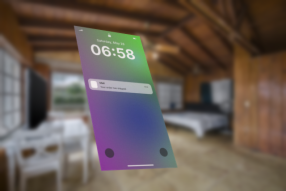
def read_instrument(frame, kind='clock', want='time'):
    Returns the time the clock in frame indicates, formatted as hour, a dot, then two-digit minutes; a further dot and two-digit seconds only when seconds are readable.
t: 6.58
